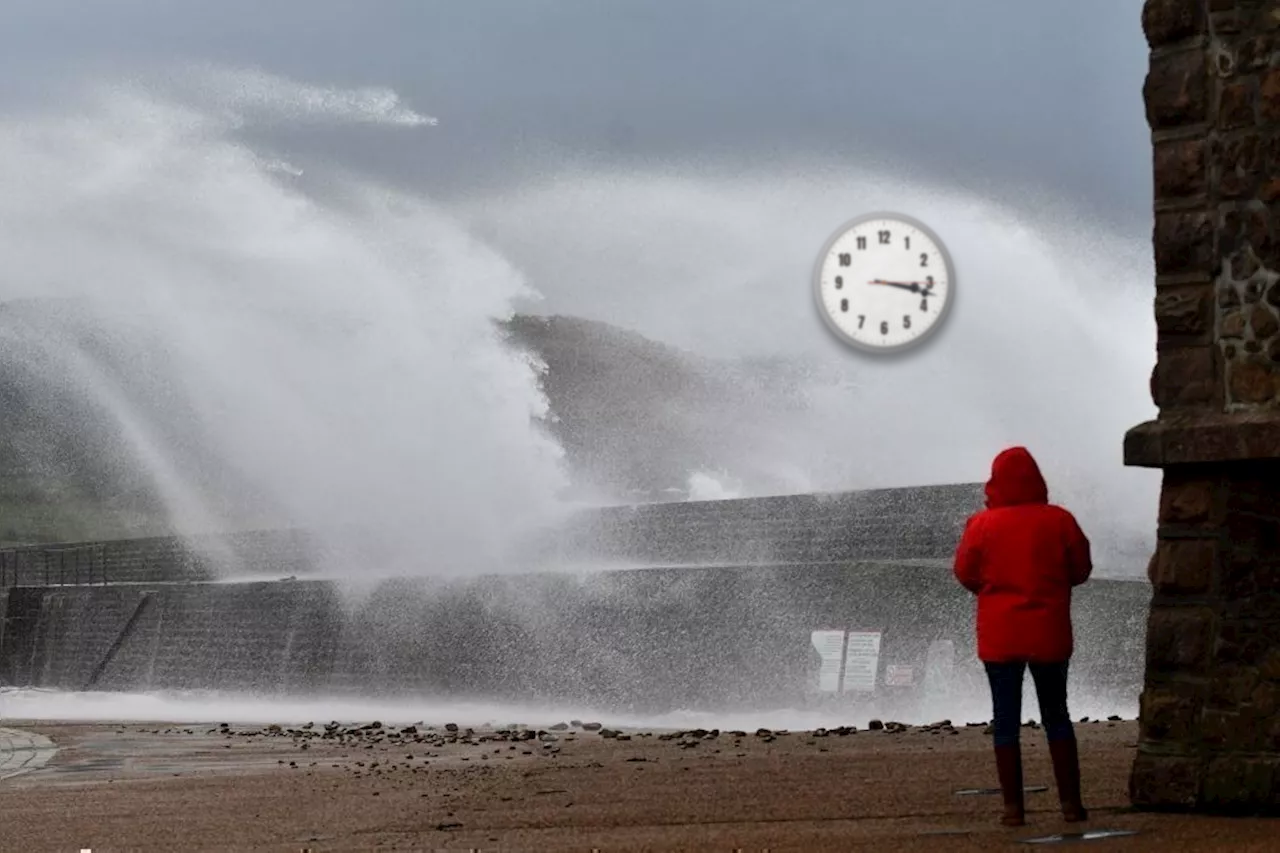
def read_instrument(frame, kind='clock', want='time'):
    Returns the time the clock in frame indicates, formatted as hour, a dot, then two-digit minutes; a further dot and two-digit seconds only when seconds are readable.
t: 3.17.15
